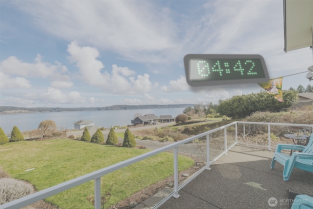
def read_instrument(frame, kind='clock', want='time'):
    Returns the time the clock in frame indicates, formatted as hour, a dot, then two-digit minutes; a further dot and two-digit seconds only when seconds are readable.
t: 4.42
